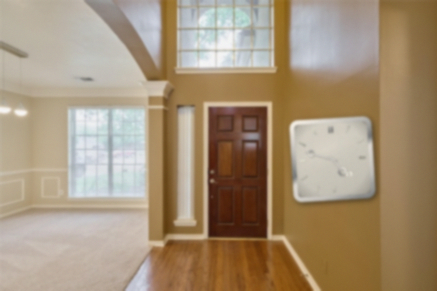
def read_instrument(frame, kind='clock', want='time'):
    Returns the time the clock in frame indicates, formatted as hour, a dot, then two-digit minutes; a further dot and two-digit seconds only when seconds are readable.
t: 4.48
